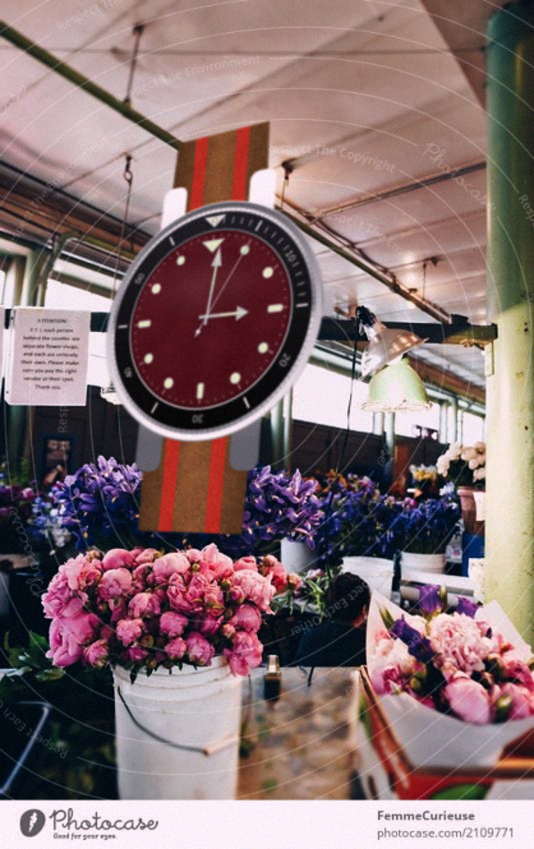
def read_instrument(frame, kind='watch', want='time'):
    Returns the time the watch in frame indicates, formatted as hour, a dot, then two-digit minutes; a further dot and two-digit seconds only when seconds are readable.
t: 3.01.05
